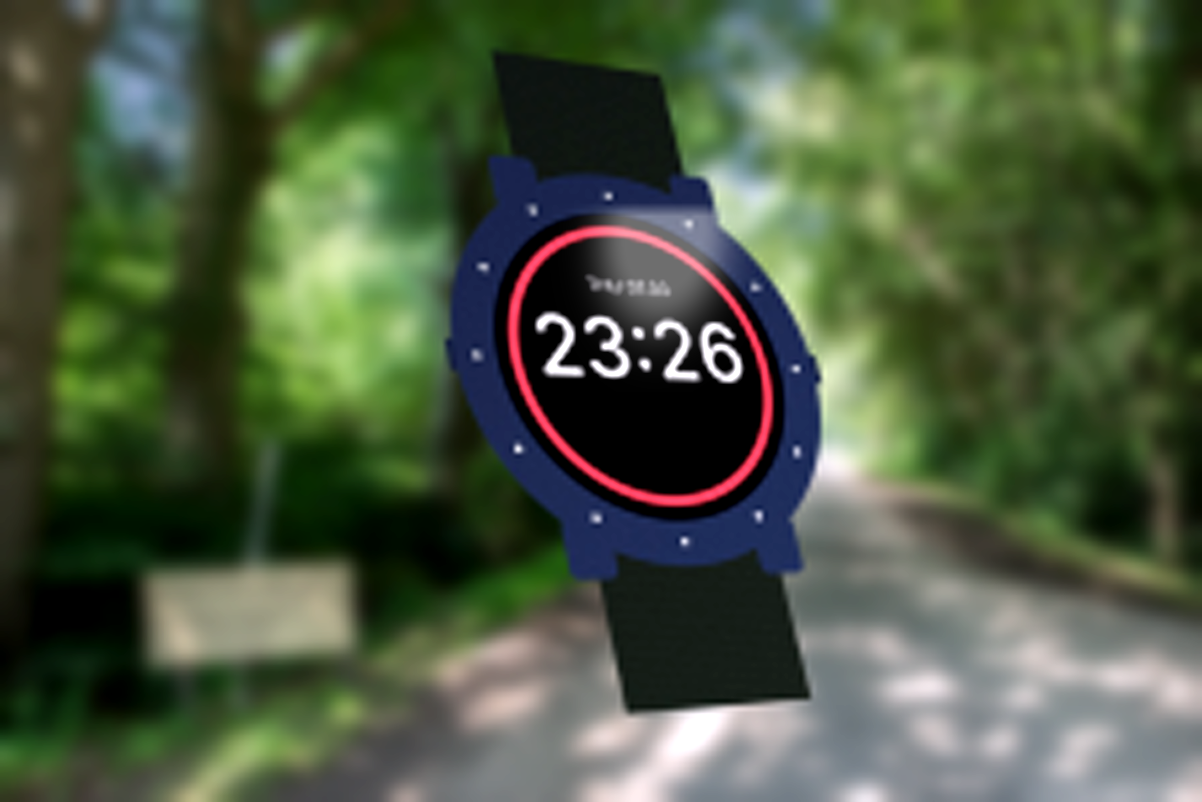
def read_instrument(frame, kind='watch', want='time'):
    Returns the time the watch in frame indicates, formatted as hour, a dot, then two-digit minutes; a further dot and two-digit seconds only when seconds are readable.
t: 23.26
